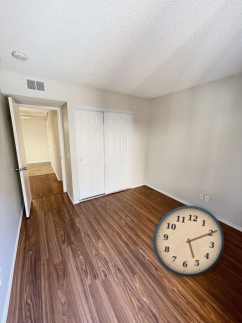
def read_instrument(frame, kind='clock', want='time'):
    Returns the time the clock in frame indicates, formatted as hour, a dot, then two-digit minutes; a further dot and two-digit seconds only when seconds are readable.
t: 5.10
